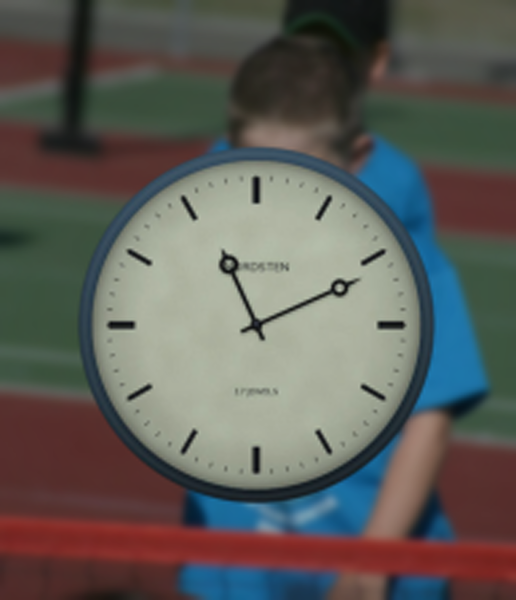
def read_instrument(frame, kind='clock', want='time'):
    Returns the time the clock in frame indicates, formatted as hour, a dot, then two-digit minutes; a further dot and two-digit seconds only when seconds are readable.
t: 11.11
